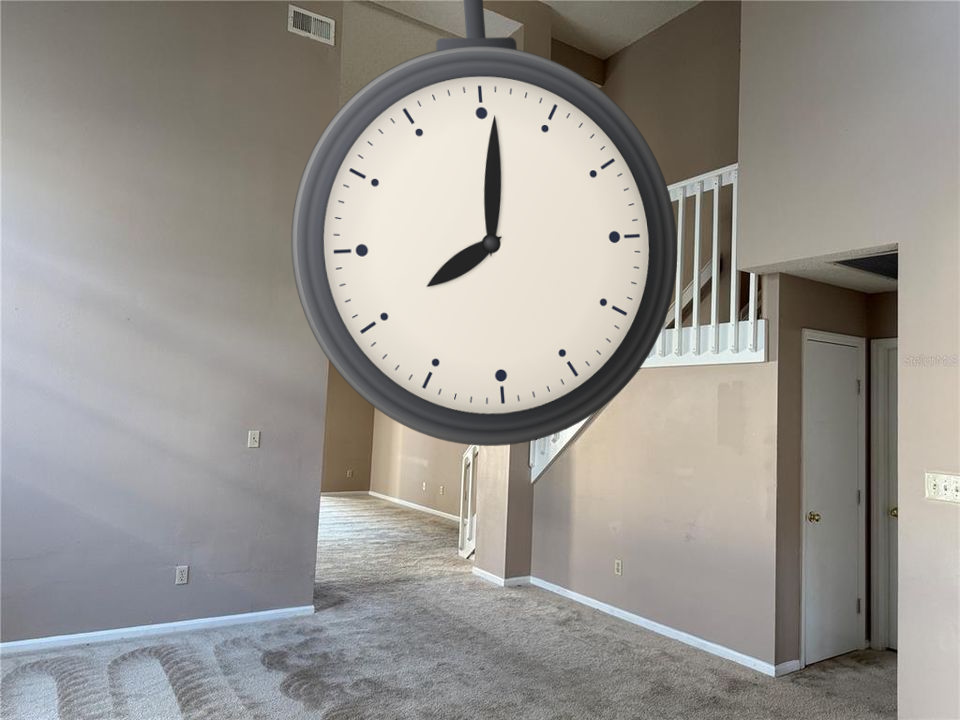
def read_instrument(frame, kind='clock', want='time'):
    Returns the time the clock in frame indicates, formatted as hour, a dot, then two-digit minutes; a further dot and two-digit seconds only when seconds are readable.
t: 8.01
